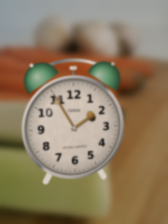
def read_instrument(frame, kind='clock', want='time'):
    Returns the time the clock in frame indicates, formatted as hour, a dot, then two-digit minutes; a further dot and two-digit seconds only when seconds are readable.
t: 1.55
